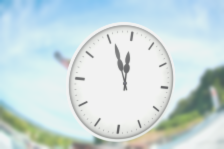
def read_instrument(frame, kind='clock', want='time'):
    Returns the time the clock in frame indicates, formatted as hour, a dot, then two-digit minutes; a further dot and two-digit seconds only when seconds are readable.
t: 11.56
